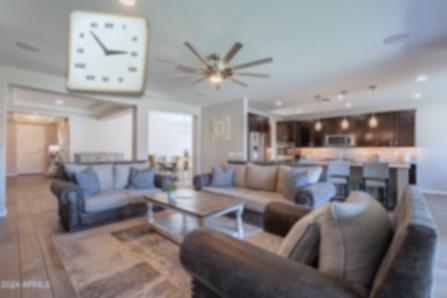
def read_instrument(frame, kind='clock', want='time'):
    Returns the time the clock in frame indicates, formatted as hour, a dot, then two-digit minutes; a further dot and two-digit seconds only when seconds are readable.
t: 2.53
